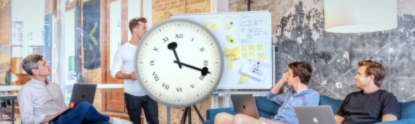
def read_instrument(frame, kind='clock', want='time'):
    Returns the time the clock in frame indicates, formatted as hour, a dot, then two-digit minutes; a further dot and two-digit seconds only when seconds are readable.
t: 11.18
